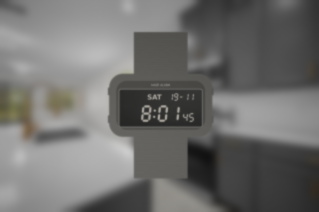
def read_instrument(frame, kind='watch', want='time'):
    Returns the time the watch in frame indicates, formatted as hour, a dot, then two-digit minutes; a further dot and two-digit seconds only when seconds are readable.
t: 8.01
